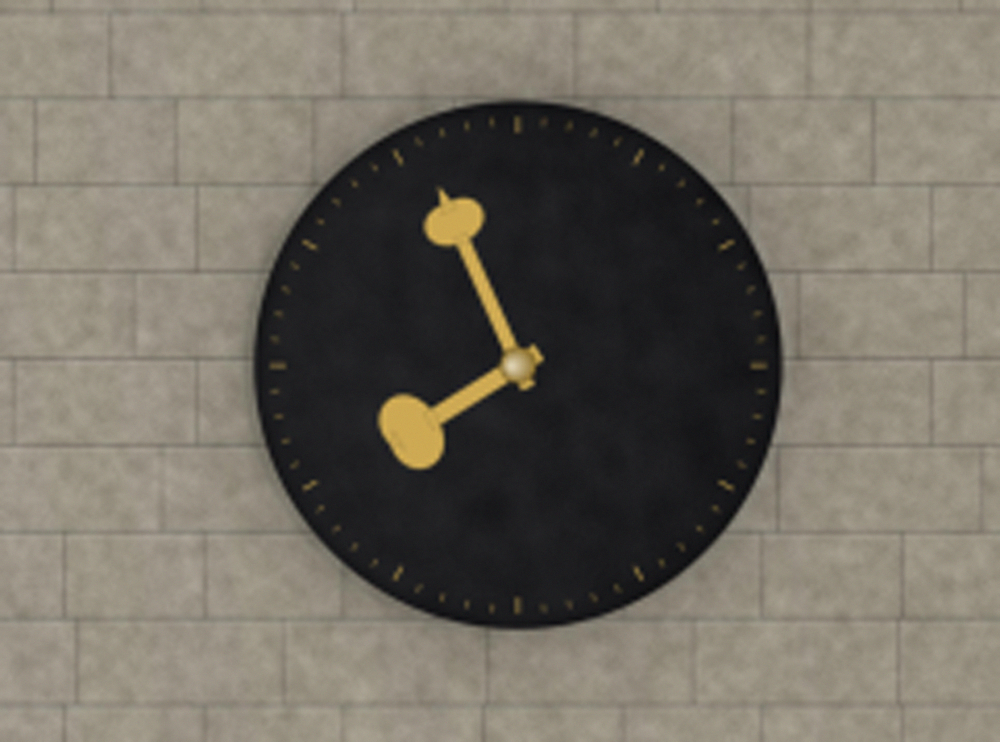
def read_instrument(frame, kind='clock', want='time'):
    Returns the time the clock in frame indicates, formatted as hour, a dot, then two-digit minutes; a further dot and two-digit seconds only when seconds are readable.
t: 7.56
